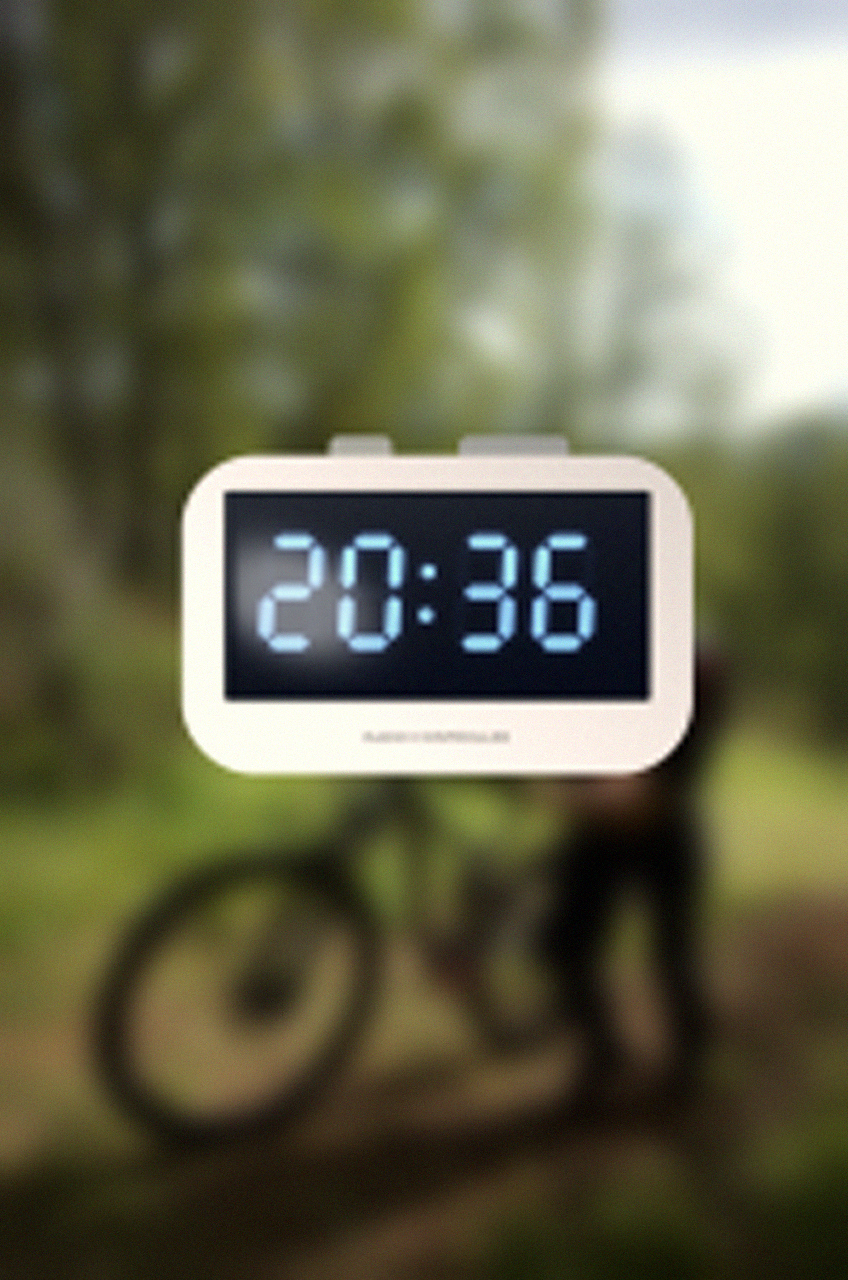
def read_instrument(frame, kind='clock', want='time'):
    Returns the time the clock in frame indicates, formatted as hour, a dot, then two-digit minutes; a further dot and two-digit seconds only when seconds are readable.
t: 20.36
